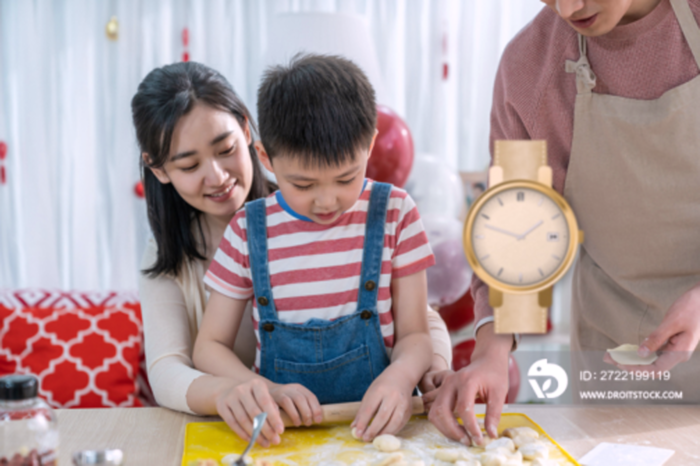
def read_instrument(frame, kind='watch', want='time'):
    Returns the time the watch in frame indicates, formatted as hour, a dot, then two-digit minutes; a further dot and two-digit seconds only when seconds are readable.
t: 1.48
